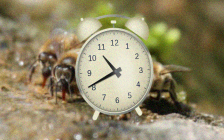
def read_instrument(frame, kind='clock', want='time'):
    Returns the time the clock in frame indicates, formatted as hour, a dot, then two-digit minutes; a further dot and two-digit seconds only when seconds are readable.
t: 10.41
